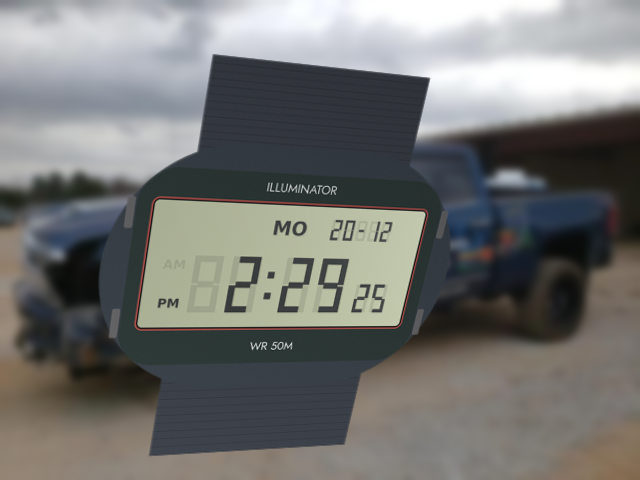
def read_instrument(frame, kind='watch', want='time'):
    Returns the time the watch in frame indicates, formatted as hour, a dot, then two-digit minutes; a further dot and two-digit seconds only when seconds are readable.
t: 2.29.25
